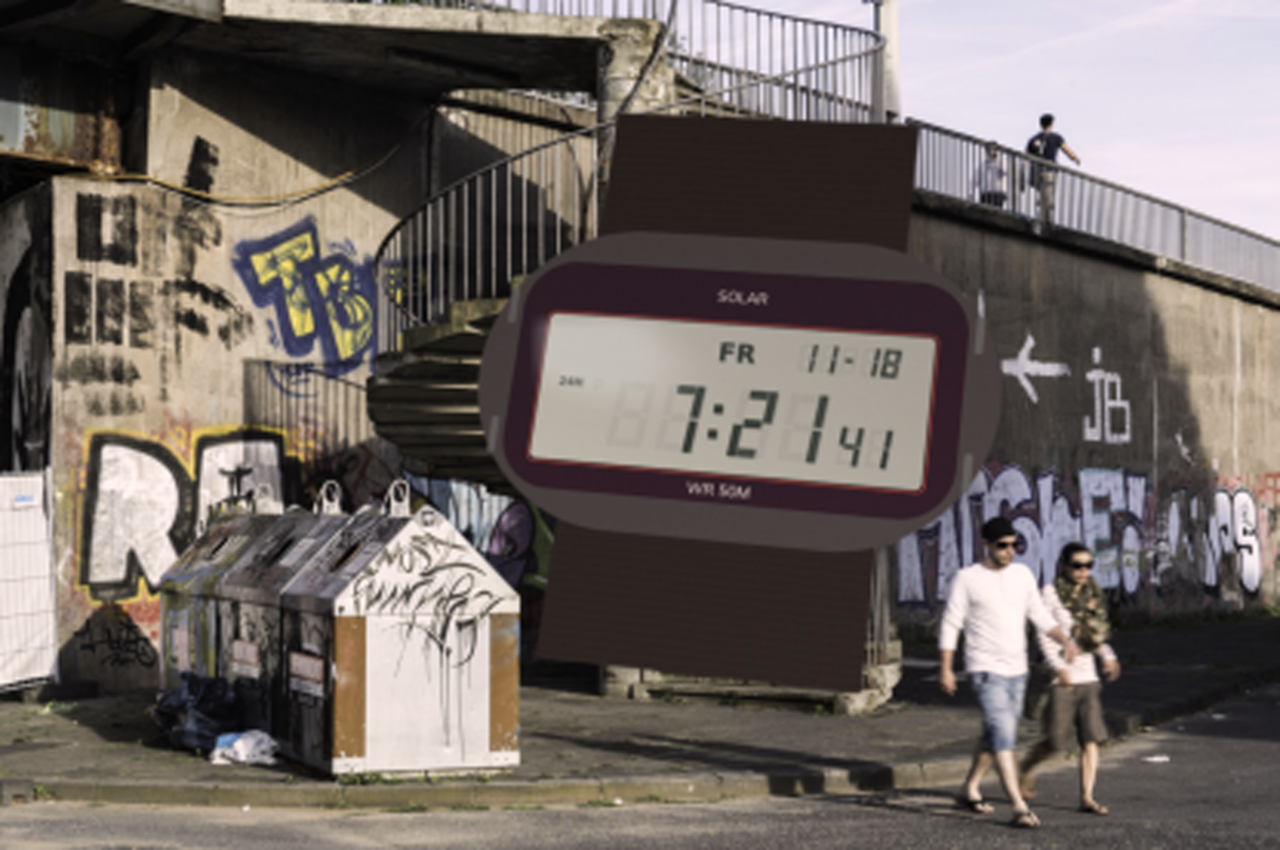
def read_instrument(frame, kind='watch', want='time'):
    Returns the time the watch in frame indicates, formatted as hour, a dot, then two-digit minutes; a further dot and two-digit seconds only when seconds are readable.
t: 7.21.41
